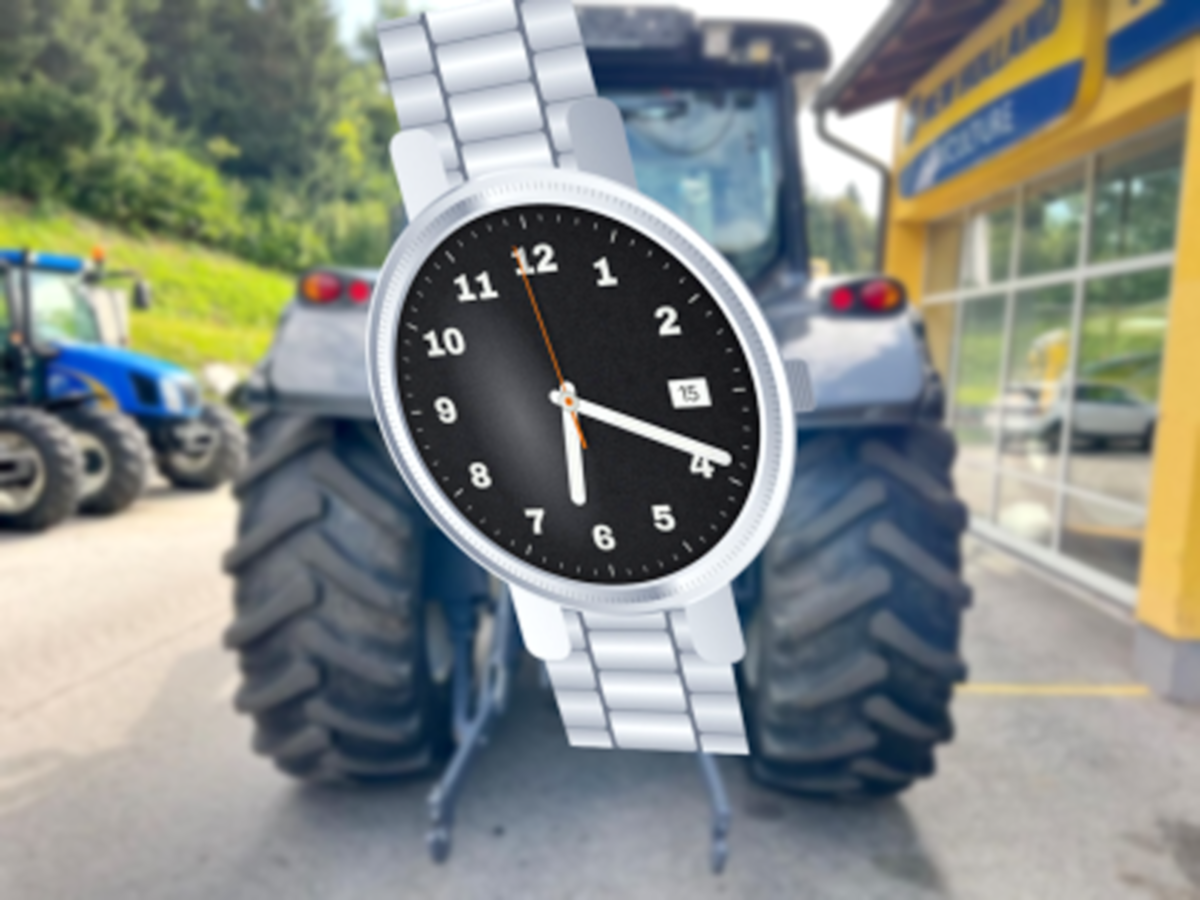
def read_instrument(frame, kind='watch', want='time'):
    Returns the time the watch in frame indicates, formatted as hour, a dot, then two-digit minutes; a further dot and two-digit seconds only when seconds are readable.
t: 6.18.59
